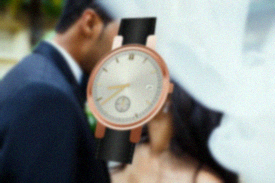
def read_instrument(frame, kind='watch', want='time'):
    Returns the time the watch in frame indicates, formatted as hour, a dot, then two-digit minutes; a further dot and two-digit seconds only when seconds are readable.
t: 8.38
